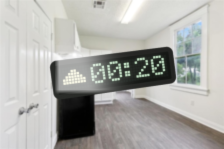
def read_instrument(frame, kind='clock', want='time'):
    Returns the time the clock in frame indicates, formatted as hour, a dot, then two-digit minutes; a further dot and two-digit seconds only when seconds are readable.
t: 0.20
